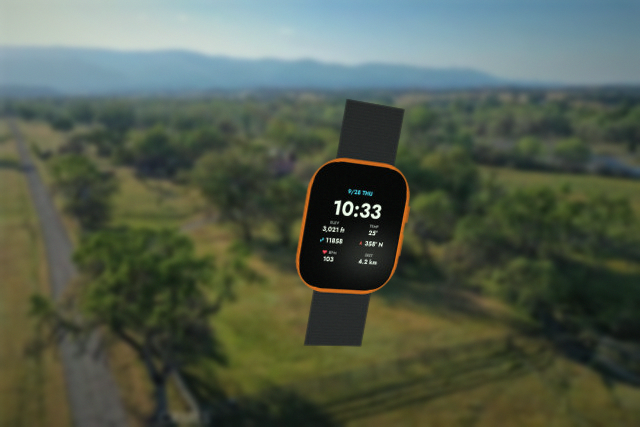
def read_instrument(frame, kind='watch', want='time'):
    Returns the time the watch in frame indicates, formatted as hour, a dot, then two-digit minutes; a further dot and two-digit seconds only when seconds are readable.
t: 10.33
